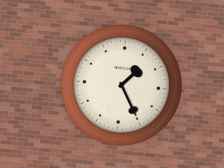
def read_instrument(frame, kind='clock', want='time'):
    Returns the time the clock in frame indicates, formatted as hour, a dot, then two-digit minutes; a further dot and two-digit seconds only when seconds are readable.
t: 1.25
